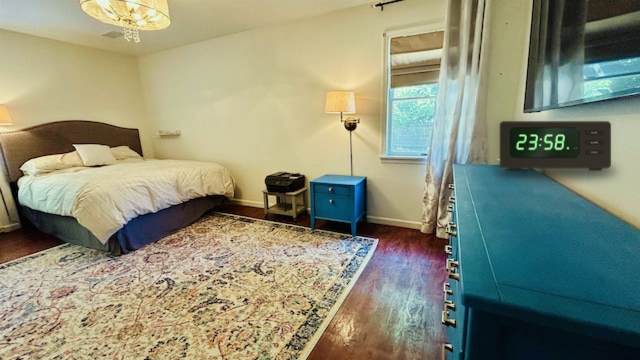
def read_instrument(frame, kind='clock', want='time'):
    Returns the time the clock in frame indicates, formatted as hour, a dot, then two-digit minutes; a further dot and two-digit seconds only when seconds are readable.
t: 23.58
